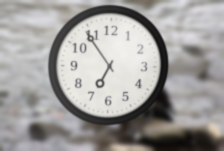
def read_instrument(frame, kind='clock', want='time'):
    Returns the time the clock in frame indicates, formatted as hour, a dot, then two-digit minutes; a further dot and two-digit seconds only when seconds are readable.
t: 6.54
